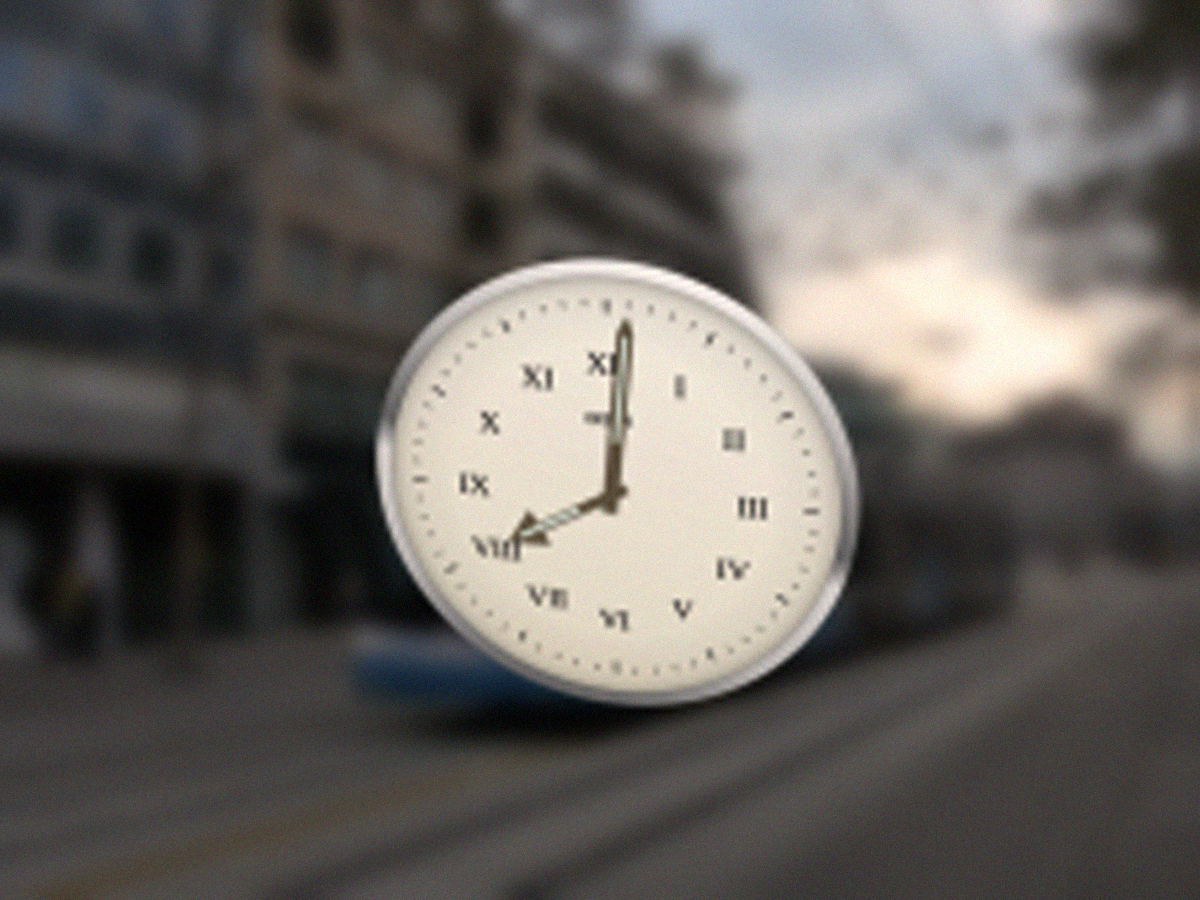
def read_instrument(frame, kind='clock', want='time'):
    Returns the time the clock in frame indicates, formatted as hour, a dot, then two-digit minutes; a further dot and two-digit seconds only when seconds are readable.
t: 8.01
